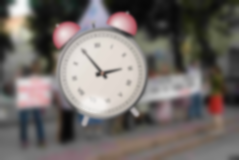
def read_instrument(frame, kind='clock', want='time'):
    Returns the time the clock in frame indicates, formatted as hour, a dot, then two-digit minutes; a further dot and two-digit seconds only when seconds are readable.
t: 2.55
